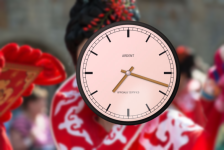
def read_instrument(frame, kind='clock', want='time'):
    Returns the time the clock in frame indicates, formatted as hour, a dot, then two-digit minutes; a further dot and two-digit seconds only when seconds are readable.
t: 7.18
